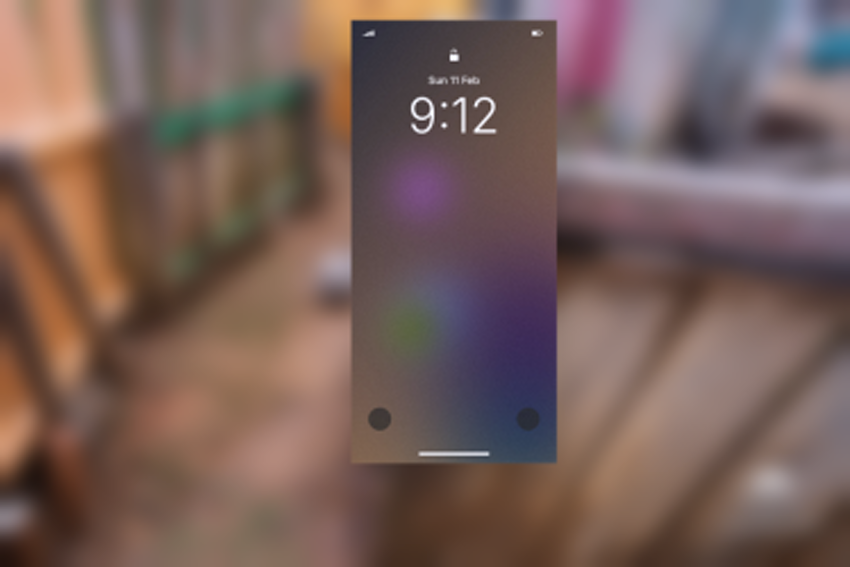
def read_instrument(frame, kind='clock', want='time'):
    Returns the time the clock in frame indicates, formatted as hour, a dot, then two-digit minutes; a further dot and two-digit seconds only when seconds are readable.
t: 9.12
